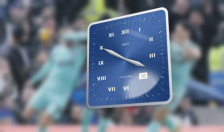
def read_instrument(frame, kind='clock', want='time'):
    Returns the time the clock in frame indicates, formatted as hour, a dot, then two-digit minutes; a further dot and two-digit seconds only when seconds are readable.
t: 3.50
